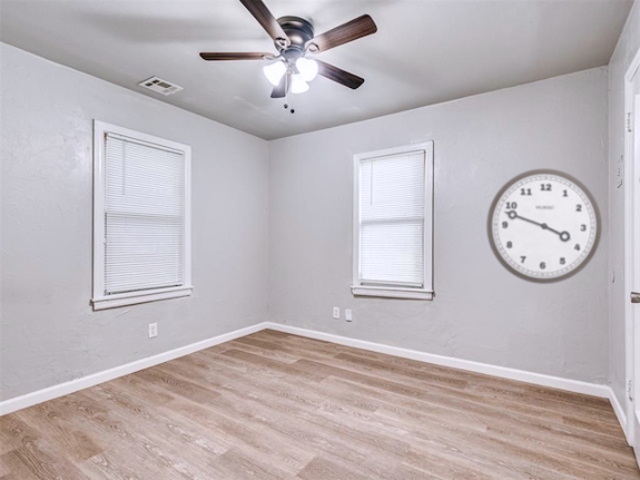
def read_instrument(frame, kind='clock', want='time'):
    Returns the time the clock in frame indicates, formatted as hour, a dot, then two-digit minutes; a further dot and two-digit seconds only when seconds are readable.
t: 3.48
